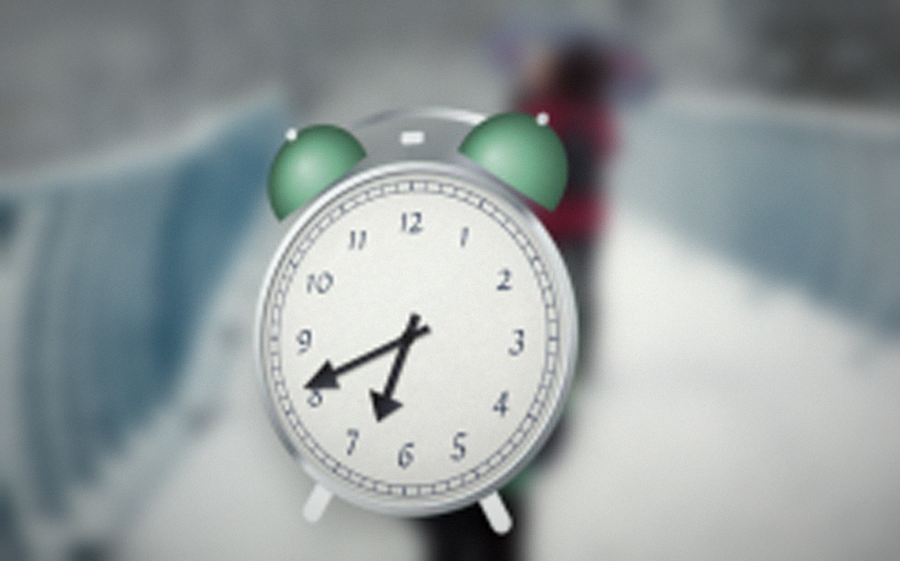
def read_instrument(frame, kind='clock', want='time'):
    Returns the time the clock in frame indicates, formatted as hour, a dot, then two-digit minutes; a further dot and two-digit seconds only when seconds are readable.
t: 6.41
